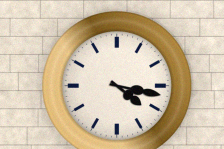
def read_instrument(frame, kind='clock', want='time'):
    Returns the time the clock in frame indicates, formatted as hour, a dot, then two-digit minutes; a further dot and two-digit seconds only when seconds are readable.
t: 4.17
